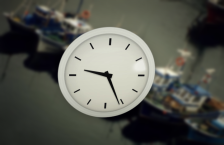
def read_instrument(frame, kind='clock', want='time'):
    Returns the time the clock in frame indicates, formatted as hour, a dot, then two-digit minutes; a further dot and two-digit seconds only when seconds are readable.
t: 9.26
